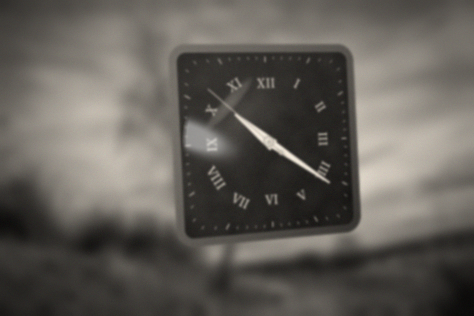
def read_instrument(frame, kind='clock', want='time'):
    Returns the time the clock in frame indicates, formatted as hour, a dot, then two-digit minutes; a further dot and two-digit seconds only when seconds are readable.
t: 10.20.52
